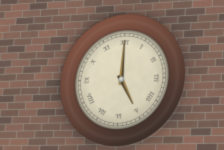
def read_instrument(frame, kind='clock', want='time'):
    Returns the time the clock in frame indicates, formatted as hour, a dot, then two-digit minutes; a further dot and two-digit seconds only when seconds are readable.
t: 5.00
